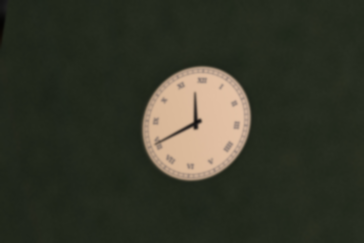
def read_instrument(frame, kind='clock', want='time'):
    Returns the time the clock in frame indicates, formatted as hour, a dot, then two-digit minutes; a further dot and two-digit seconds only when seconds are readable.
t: 11.40
